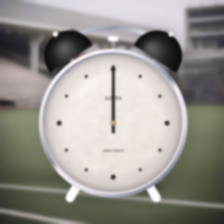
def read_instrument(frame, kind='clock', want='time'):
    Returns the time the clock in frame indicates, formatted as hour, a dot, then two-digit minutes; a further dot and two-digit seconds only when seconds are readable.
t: 12.00
